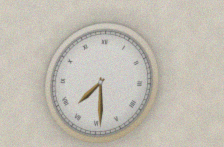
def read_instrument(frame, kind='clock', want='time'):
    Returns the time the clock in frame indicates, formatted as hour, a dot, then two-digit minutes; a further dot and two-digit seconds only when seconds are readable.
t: 7.29
